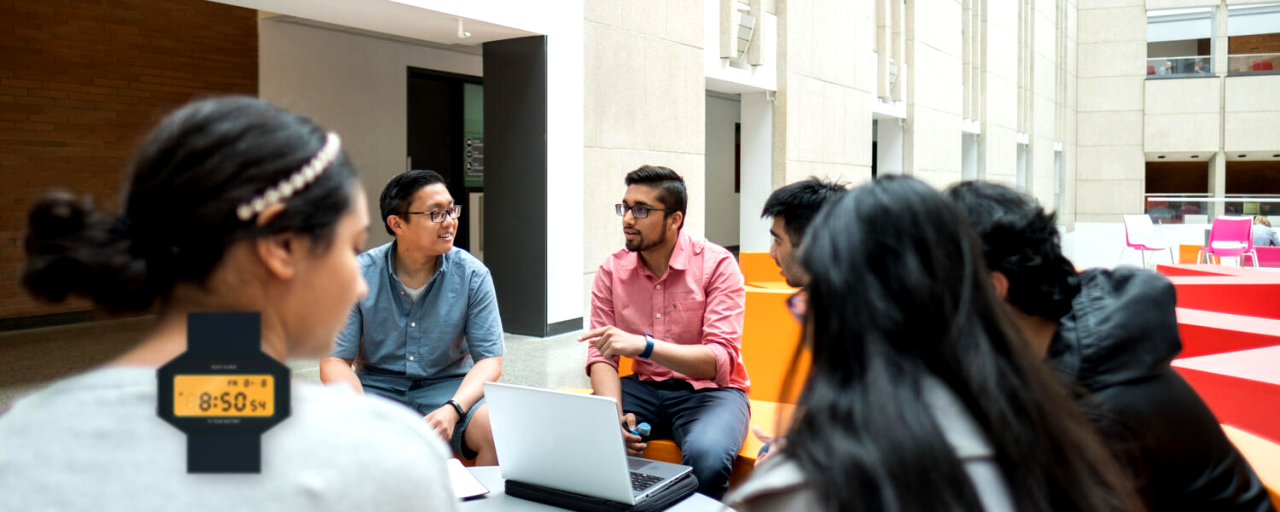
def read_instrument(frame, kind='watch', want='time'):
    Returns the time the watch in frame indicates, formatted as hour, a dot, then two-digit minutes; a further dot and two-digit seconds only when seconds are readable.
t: 8.50
